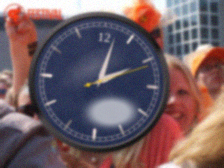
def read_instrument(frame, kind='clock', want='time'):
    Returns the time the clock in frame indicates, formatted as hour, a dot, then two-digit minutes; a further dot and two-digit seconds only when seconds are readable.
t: 2.02.11
